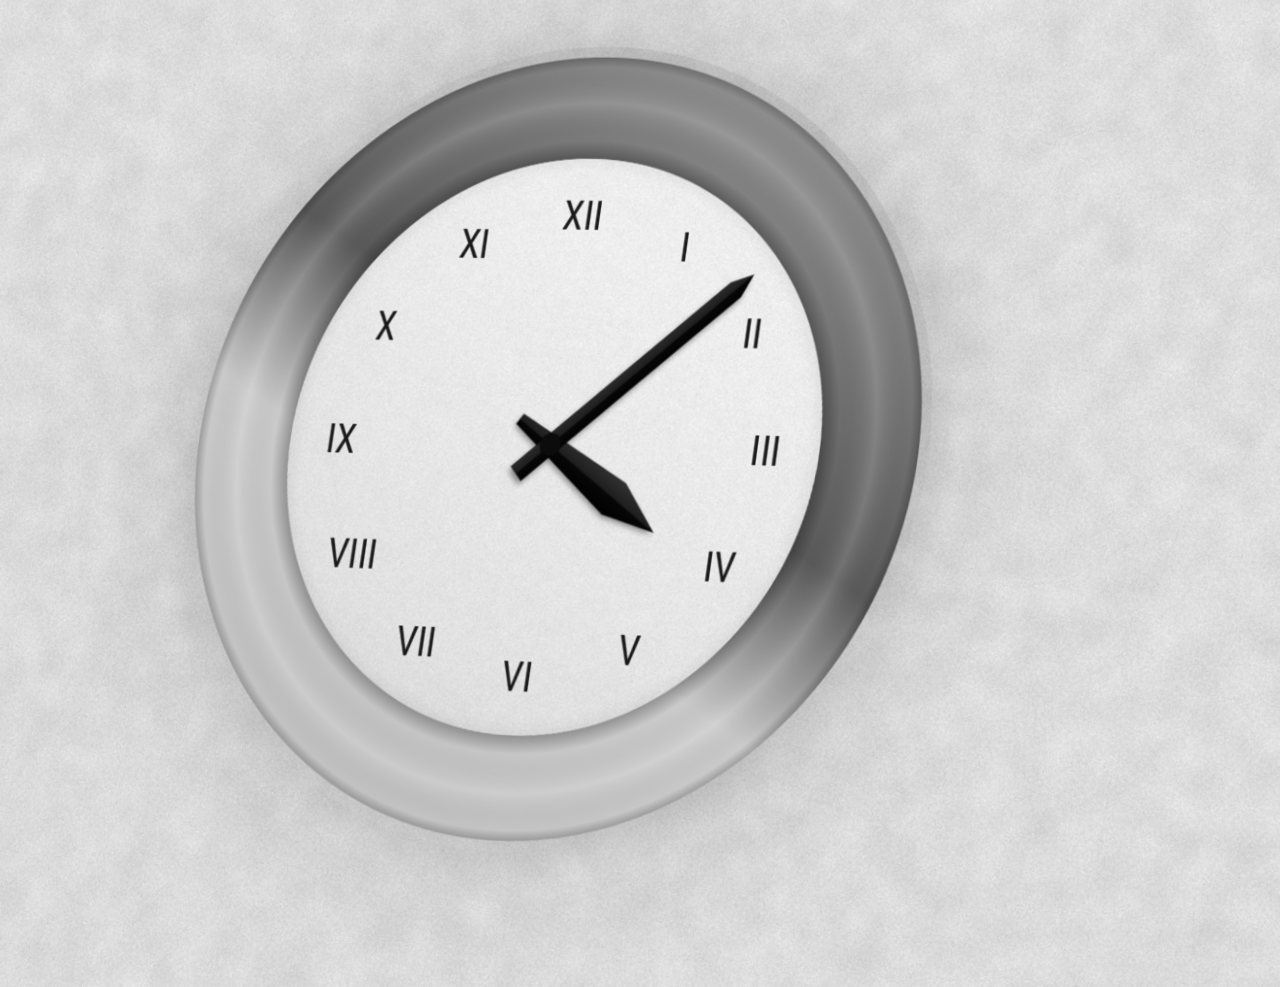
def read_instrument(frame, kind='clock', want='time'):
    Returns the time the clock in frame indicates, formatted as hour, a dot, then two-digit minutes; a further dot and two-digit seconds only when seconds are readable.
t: 4.08
